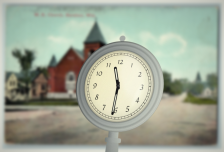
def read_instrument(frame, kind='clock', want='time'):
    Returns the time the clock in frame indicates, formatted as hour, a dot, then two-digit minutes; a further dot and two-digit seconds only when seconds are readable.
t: 11.31
